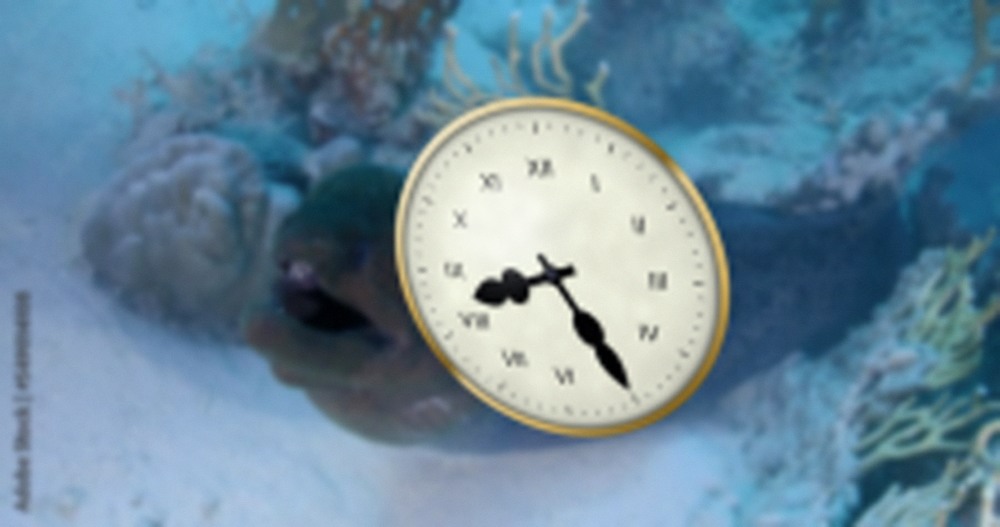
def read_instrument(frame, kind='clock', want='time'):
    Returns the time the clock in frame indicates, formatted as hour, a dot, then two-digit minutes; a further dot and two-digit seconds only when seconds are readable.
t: 8.25
